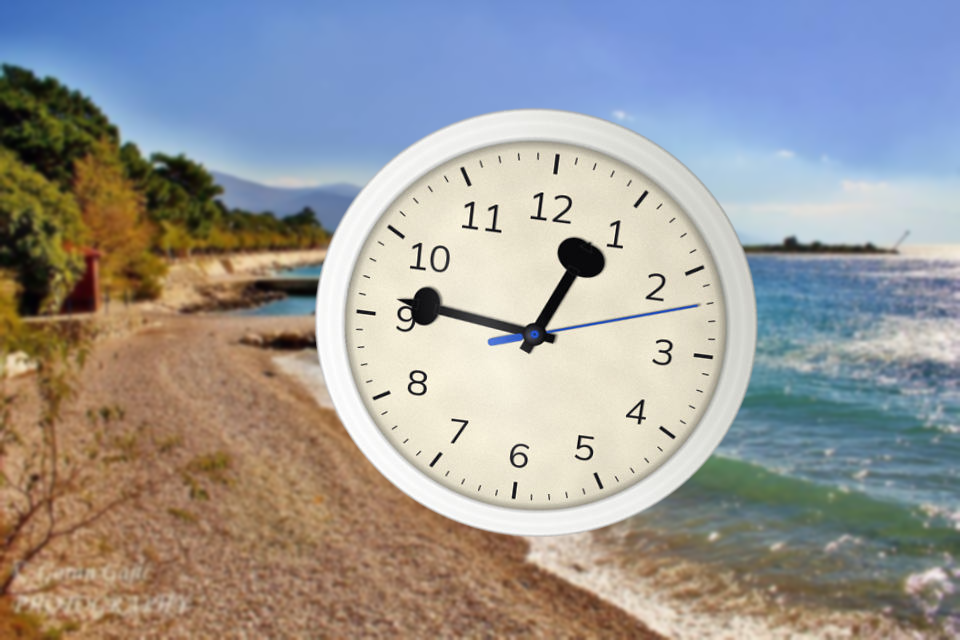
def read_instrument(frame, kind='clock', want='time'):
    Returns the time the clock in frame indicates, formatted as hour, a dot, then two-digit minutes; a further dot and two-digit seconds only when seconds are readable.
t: 12.46.12
